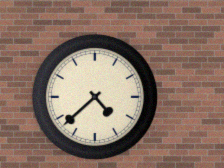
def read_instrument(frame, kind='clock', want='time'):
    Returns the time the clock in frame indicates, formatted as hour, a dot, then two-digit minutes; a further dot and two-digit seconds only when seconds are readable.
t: 4.38
